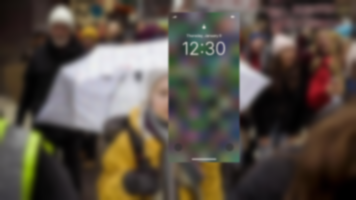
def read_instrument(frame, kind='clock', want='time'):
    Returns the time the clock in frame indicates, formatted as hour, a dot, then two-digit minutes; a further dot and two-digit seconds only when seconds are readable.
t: 12.30
